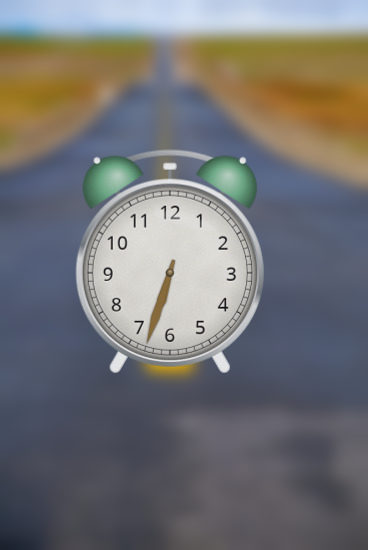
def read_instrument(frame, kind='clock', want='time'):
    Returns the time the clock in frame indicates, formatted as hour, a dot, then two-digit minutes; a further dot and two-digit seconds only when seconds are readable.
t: 6.33
